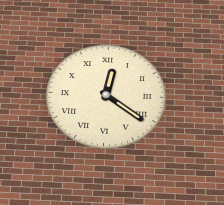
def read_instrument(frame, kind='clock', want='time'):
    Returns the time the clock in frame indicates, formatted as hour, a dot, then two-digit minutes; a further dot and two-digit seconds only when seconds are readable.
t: 12.21
